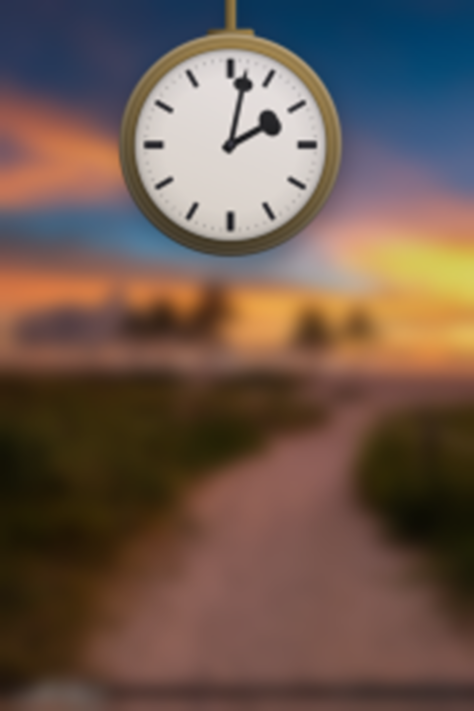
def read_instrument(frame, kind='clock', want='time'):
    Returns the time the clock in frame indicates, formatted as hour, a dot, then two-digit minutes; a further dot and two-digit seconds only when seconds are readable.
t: 2.02
